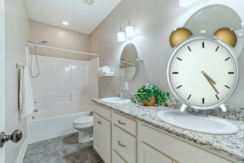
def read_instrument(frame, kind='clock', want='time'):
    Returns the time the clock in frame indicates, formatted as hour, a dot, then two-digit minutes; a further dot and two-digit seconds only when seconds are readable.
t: 4.24
